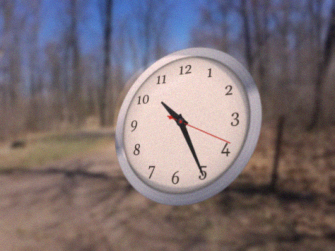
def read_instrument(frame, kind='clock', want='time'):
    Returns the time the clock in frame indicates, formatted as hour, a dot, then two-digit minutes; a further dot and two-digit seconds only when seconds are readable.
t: 10.25.19
